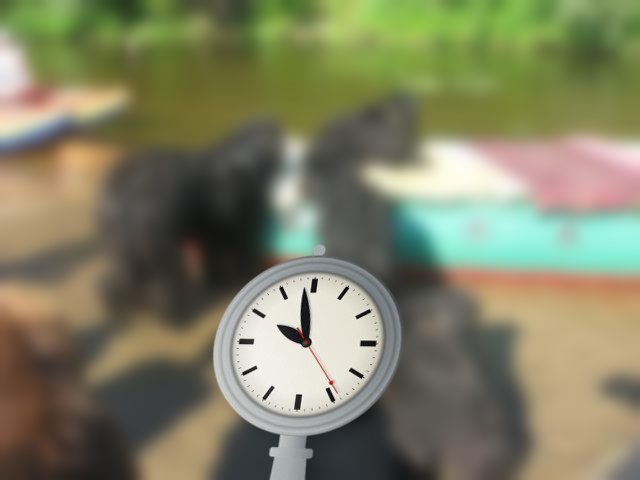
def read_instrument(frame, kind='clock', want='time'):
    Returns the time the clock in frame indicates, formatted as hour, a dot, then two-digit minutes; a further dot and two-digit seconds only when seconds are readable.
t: 9.58.24
